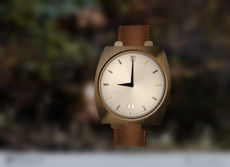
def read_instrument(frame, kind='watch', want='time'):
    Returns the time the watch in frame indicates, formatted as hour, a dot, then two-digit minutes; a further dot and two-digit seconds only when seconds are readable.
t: 9.00
